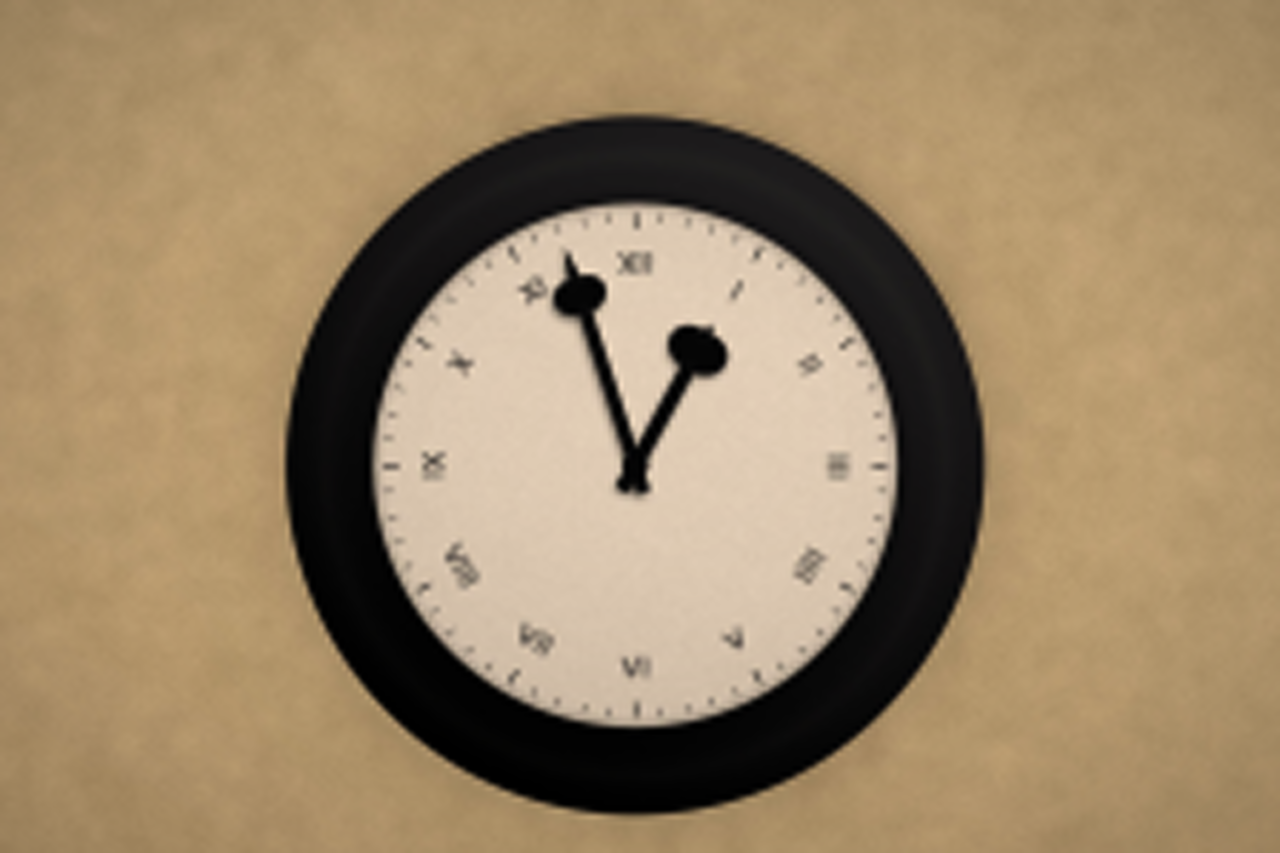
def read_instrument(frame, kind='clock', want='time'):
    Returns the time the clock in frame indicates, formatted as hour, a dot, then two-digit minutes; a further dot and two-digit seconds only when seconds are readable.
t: 12.57
